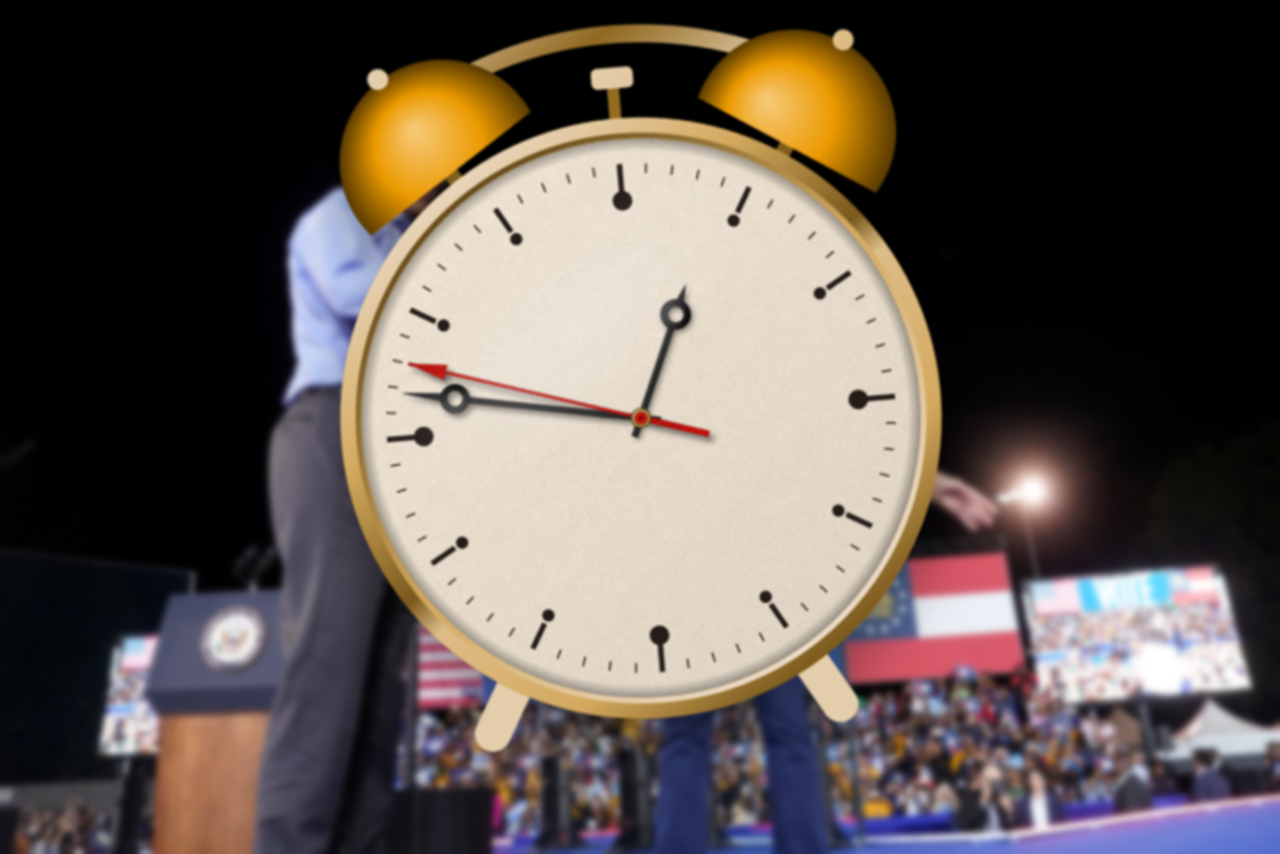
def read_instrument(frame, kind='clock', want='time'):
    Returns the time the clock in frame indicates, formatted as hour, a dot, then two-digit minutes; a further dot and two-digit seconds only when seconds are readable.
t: 12.46.48
